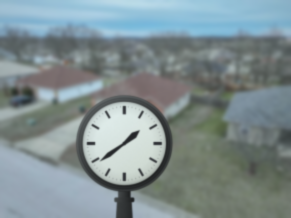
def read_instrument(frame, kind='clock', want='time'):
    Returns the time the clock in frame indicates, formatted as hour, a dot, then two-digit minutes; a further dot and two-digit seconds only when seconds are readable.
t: 1.39
